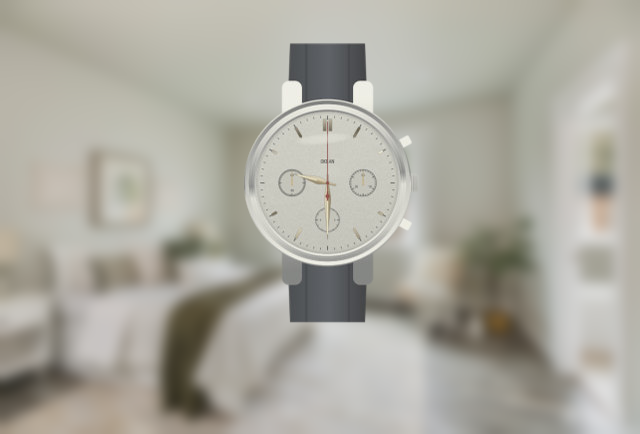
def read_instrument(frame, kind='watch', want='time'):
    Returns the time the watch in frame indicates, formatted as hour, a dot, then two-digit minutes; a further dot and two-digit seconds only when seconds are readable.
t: 9.30
